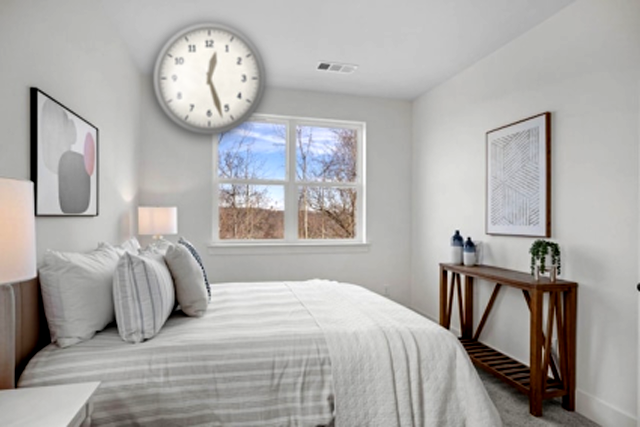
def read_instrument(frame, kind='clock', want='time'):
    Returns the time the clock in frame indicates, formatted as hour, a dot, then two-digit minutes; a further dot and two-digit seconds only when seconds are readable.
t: 12.27
